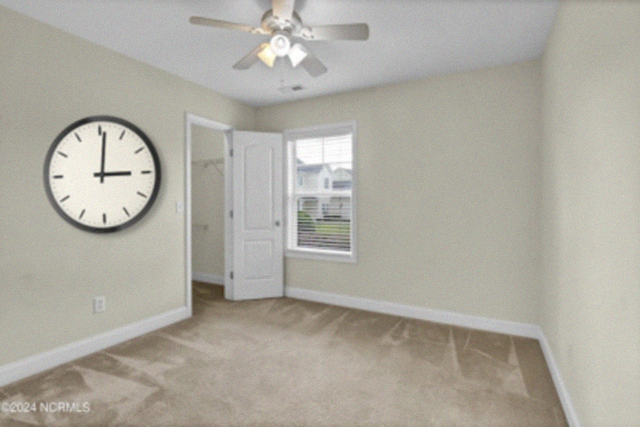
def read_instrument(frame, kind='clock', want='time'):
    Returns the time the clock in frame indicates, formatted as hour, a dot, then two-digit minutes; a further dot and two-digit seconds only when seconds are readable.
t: 3.01
